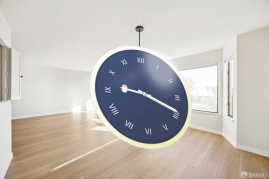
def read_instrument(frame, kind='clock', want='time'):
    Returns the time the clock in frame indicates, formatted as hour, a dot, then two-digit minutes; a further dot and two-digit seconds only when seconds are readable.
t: 9.19
